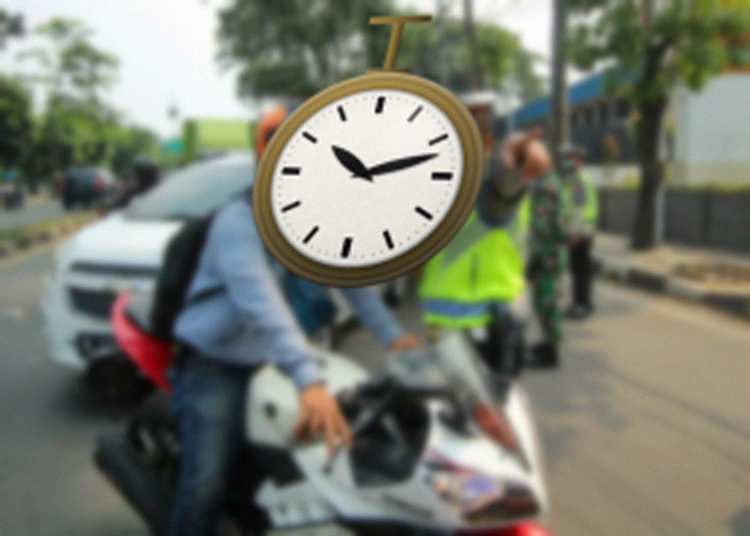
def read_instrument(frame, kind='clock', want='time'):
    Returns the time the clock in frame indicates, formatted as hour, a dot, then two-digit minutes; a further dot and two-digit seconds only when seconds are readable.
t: 10.12
